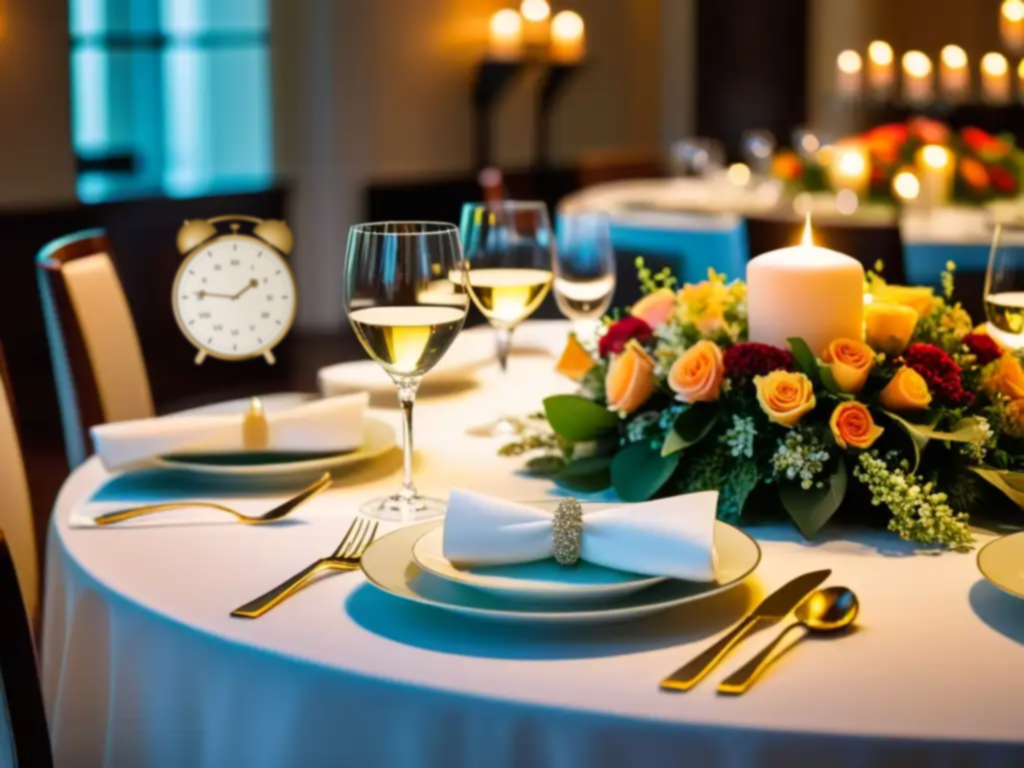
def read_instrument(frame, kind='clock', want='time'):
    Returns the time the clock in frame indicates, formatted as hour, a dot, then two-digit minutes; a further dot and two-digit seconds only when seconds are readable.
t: 1.46
